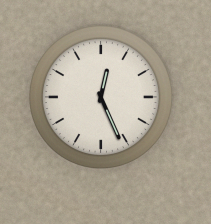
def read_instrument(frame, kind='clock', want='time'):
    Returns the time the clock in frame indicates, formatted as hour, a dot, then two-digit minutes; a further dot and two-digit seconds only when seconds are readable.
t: 12.26
